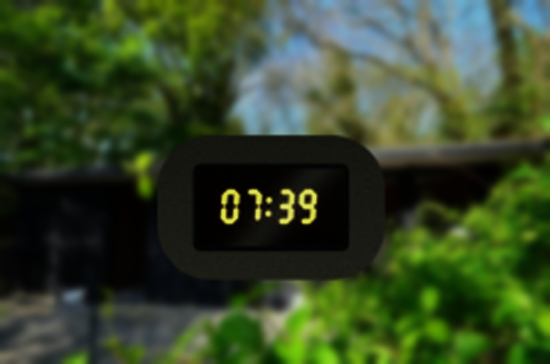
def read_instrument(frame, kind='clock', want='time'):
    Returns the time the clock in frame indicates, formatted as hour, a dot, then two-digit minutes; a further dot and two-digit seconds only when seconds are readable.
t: 7.39
